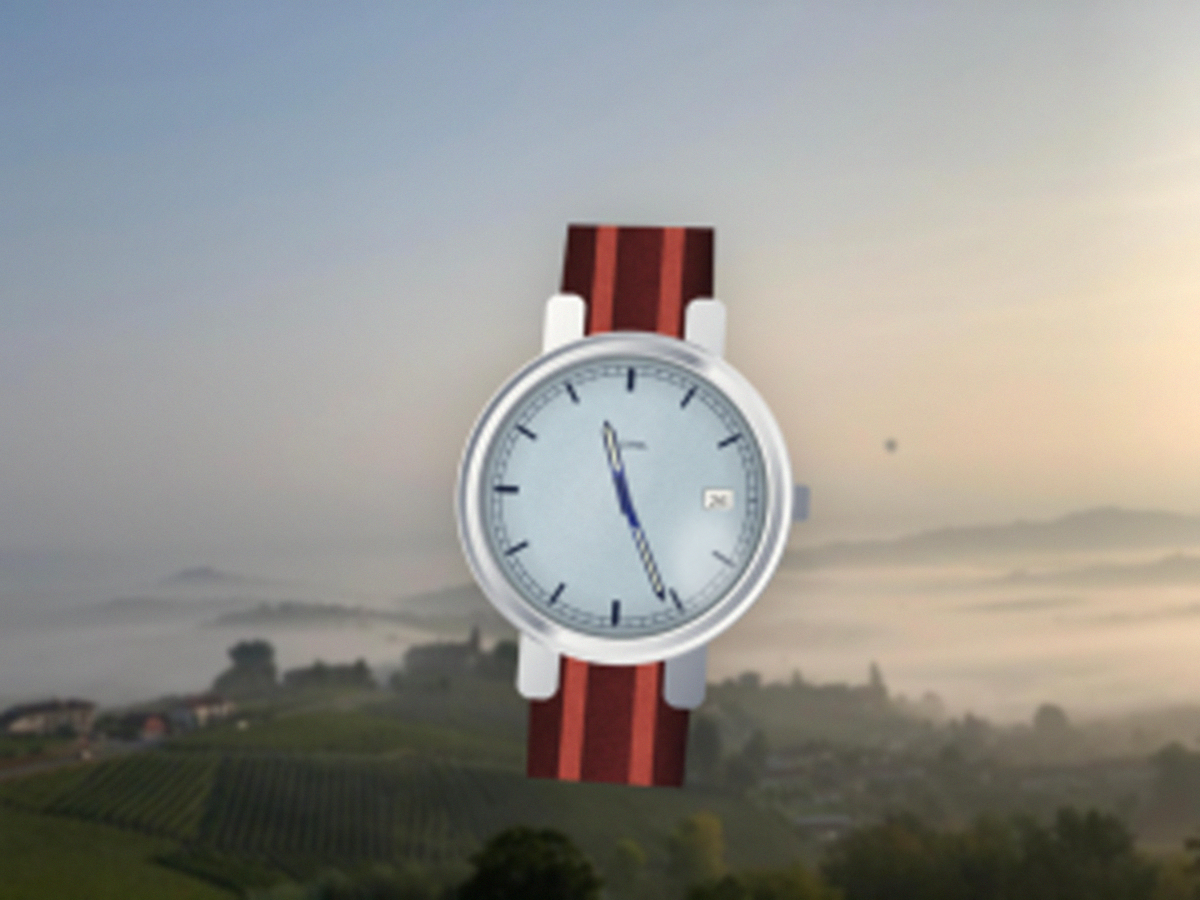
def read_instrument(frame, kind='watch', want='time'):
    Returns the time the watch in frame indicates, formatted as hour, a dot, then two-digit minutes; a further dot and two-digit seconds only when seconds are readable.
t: 11.26
